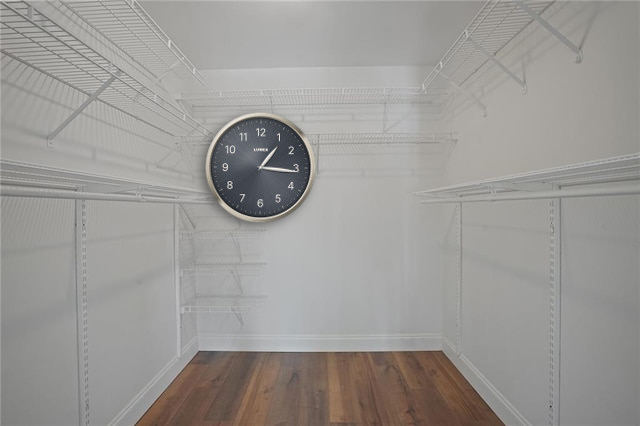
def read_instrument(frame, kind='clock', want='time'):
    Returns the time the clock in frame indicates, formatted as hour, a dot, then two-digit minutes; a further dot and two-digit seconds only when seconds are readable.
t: 1.16
